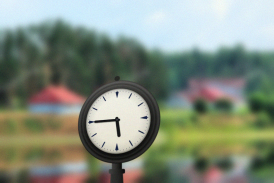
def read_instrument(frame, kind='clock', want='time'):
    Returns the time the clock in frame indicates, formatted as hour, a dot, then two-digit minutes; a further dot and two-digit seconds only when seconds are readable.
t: 5.45
